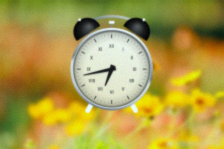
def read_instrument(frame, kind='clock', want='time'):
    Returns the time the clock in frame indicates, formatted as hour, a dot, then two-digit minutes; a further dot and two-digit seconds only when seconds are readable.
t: 6.43
